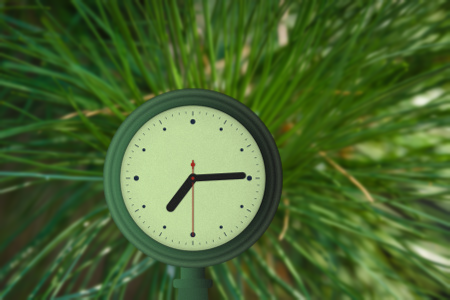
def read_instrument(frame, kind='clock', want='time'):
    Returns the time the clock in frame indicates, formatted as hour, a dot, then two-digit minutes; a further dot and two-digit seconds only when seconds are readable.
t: 7.14.30
